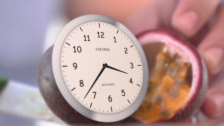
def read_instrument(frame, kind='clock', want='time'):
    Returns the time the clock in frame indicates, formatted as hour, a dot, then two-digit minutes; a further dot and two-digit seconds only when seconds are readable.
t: 3.37
